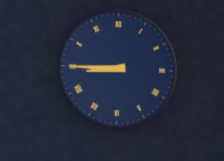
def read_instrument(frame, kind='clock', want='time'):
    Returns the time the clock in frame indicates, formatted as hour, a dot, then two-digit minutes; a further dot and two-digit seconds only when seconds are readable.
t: 8.45
